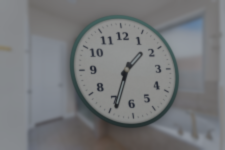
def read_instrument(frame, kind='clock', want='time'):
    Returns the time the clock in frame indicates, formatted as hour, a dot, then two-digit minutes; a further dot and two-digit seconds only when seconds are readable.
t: 1.34
